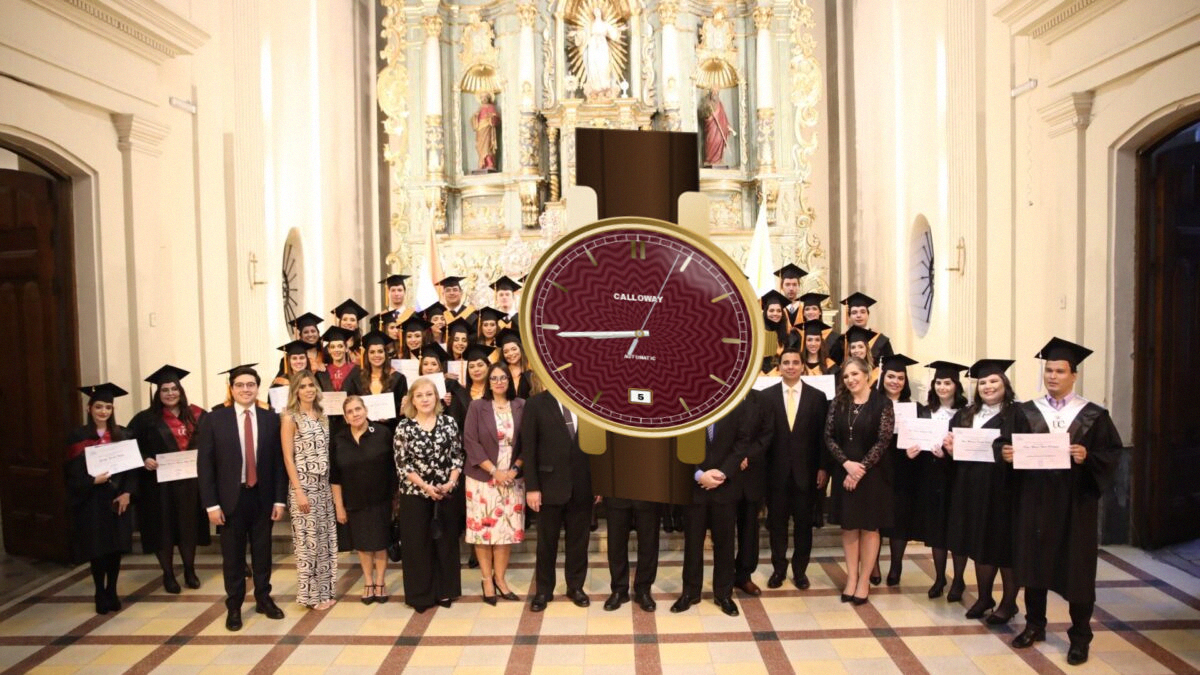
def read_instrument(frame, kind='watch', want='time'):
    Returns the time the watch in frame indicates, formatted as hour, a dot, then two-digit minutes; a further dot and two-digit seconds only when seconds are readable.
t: 8.44.04
